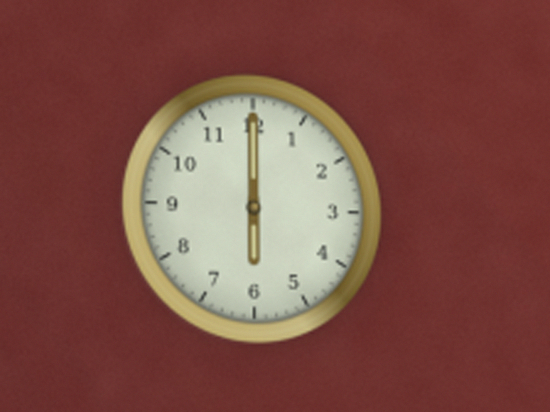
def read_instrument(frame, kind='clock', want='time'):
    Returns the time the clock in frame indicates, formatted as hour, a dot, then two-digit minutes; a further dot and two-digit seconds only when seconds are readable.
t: 6.00
